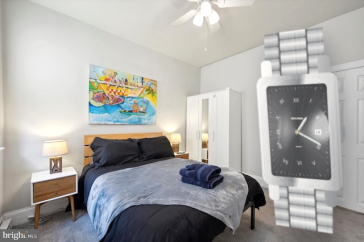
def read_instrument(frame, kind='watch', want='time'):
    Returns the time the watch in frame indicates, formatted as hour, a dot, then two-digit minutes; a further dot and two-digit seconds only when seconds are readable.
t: 1.19
